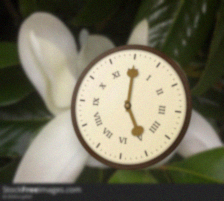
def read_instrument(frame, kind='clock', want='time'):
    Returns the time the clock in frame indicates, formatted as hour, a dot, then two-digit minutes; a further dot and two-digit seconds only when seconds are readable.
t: 5.00
